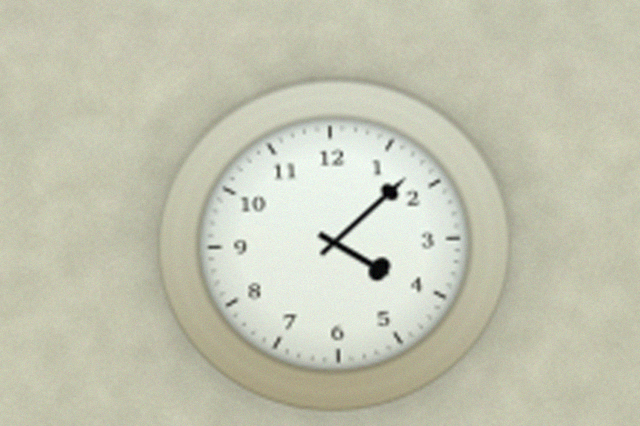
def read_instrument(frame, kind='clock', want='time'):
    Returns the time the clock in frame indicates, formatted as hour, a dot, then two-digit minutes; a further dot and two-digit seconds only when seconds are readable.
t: 4.08
